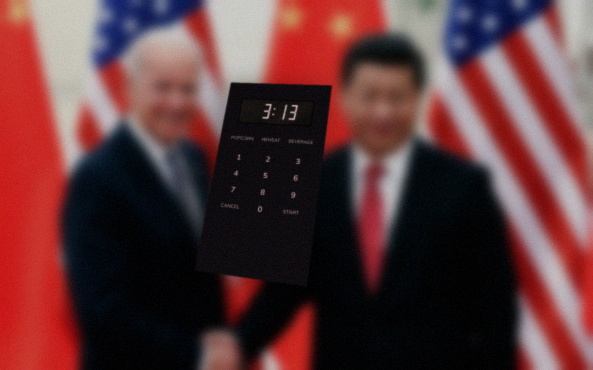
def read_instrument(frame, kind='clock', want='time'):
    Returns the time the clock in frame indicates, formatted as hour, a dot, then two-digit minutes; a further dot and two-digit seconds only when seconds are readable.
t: 3.13
